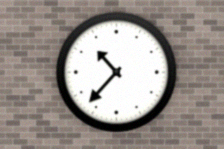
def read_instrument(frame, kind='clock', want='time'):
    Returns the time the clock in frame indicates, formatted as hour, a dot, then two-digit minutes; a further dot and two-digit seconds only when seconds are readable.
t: 10.37
